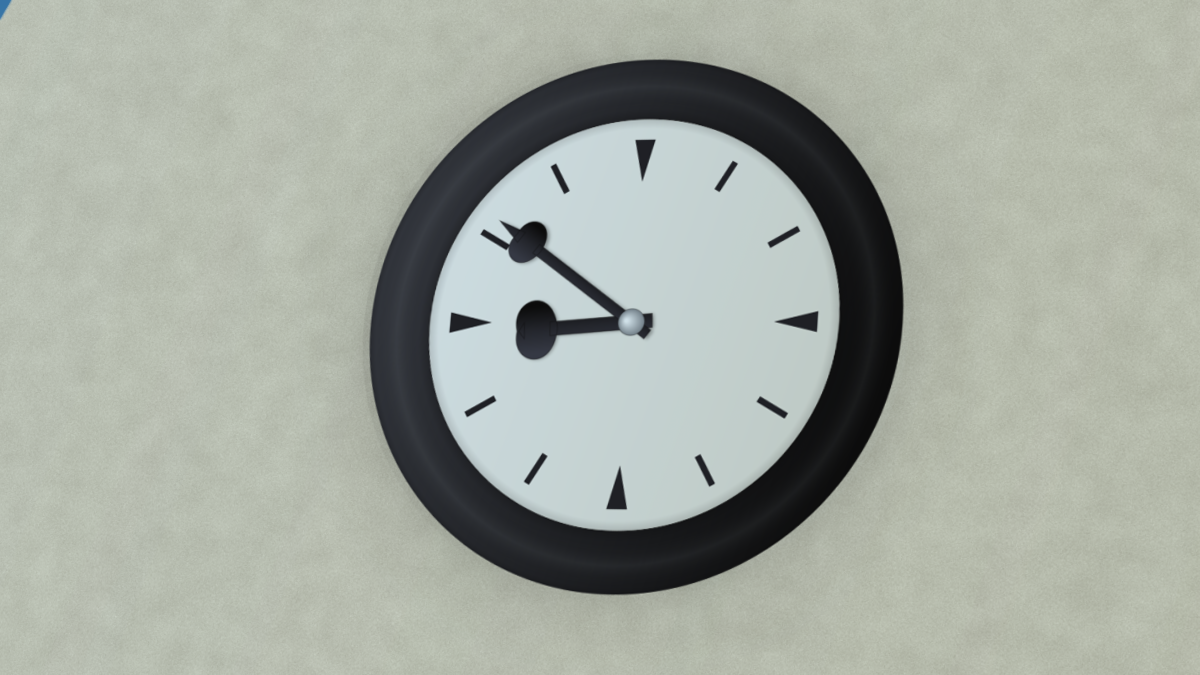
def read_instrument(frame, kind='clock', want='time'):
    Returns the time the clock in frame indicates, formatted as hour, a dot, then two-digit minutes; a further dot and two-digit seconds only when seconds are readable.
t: 8.51
